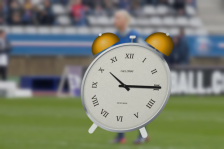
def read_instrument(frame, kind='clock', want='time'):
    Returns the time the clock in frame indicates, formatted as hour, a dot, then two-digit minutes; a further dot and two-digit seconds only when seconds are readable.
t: 10.15
